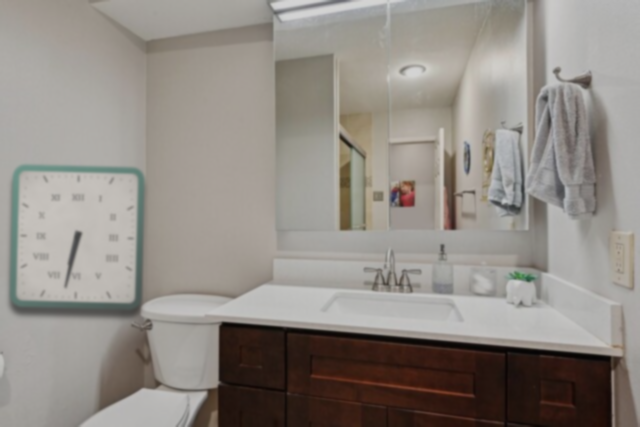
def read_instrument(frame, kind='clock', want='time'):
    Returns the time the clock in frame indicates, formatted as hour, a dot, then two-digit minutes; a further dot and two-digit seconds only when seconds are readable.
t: 6.32
